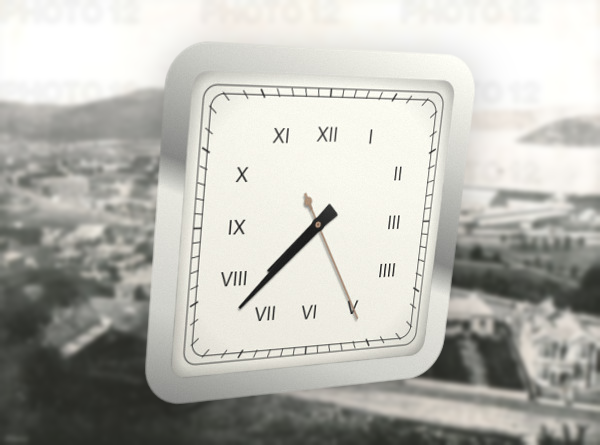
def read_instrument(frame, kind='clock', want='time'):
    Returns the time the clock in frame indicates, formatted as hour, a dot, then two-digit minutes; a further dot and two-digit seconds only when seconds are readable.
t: 7.37.25
